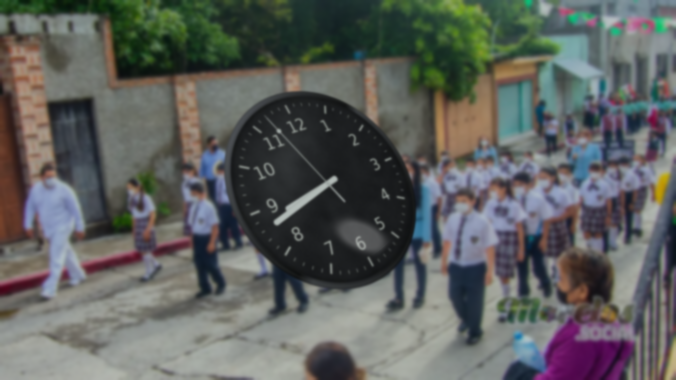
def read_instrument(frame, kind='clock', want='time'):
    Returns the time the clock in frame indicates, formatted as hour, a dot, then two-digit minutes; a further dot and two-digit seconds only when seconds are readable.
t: 8.42.57
